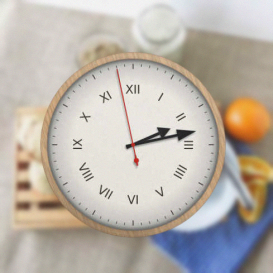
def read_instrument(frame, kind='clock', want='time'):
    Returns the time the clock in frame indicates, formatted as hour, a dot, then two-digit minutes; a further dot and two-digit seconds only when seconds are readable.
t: 2.12.58
